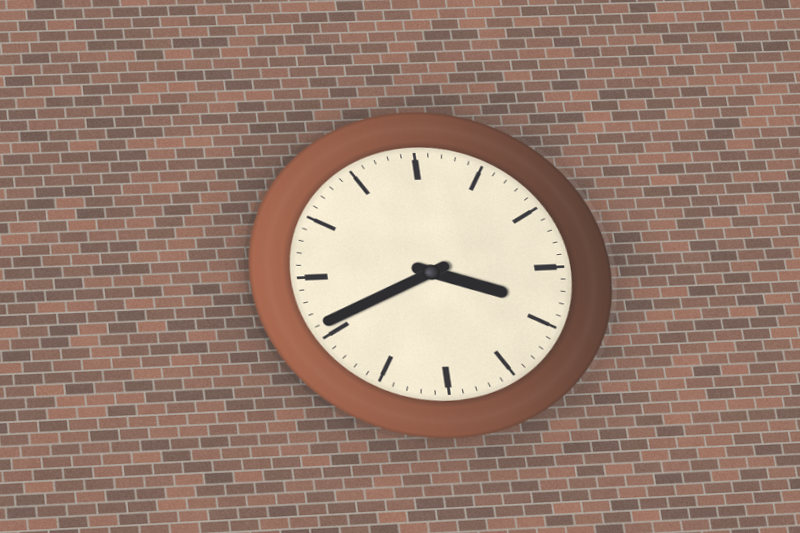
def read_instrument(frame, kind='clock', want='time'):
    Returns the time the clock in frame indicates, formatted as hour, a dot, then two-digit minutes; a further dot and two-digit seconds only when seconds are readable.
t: 3.41
